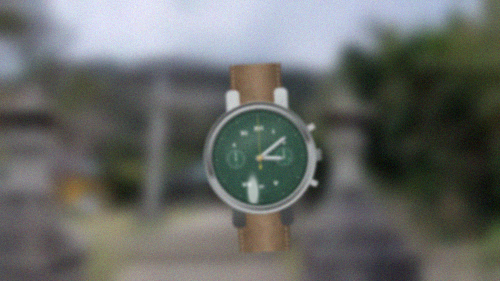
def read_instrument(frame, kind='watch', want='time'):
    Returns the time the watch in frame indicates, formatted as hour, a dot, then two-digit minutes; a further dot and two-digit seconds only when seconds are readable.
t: 3.09
